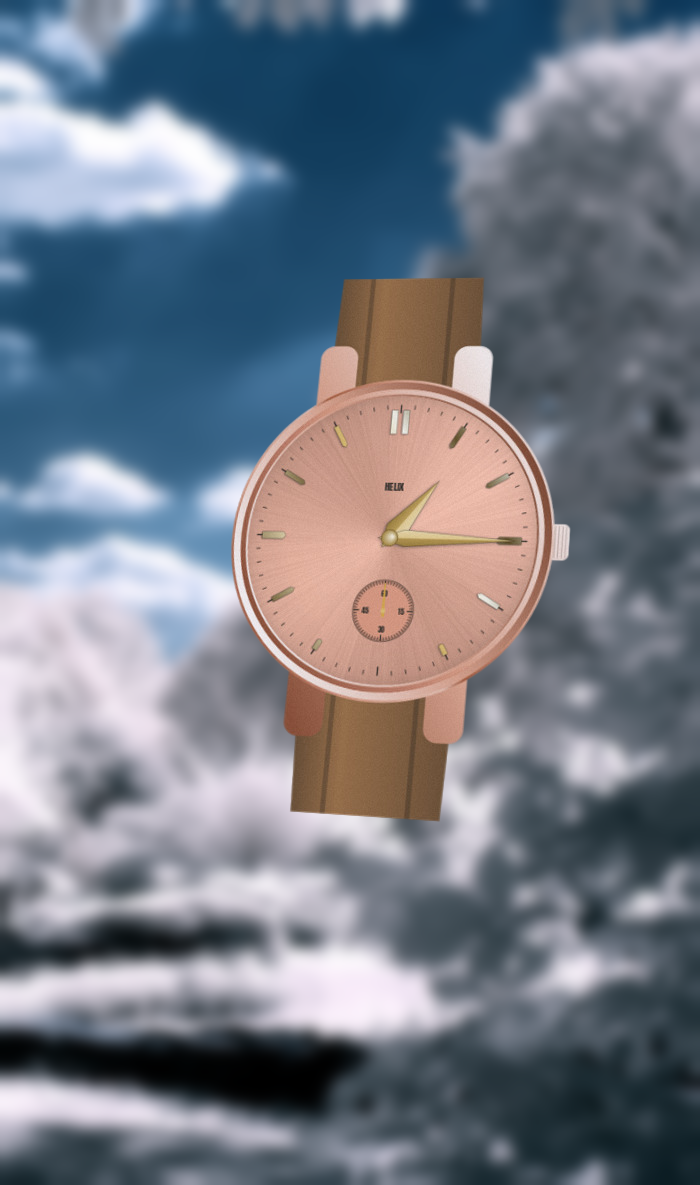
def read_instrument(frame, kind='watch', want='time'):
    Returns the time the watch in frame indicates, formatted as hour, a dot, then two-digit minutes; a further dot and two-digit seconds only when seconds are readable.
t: 1.15
